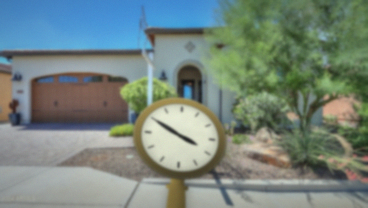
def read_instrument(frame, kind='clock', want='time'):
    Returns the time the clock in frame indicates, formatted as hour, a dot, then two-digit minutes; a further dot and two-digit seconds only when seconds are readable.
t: 3.50
